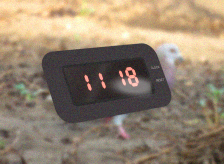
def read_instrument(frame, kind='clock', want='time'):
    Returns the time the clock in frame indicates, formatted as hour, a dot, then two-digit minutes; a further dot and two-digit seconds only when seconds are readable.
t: 11.18
